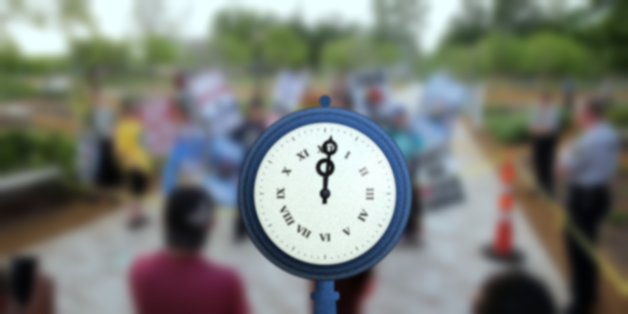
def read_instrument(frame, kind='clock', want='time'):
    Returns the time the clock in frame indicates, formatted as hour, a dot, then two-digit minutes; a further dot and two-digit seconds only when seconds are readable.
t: 12.01
